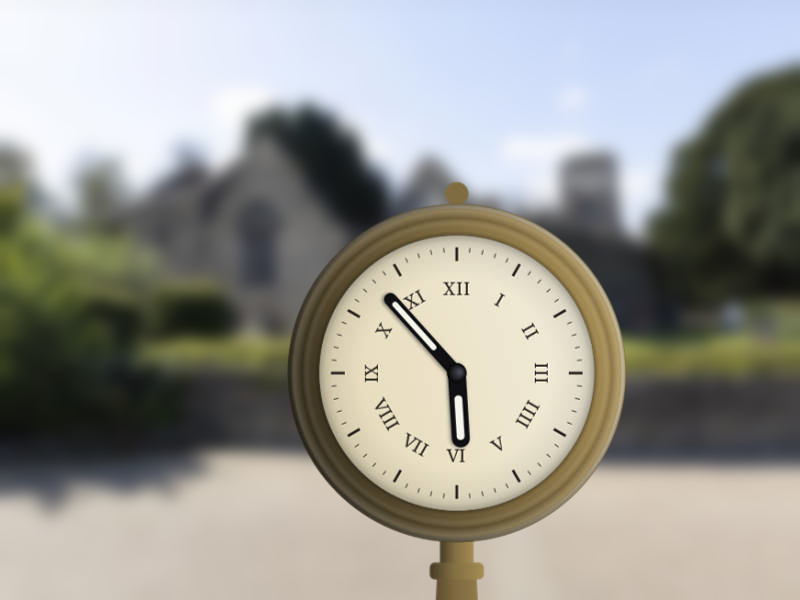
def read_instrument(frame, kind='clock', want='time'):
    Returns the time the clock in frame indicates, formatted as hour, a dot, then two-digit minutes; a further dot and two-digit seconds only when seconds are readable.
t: 5.53
